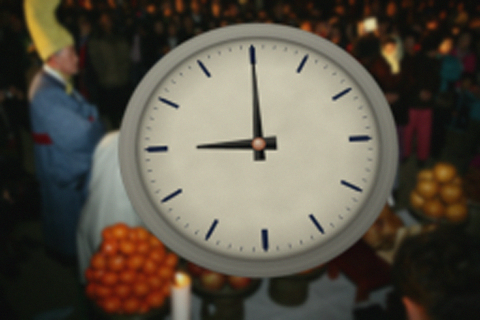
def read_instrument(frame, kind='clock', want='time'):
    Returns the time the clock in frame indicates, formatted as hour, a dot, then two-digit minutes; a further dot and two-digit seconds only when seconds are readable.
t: 9.00
